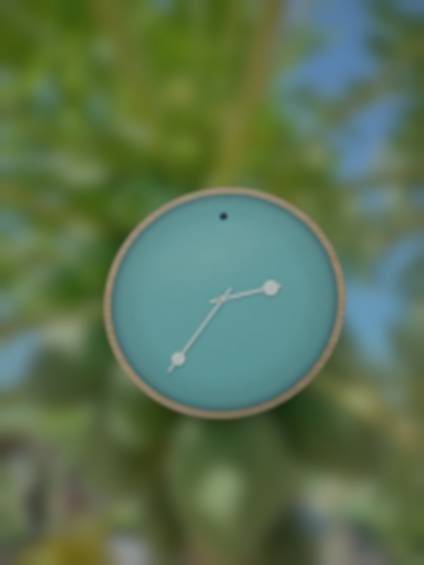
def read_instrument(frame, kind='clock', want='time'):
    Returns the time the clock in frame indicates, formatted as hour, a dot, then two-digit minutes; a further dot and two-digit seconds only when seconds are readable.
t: 2.36
